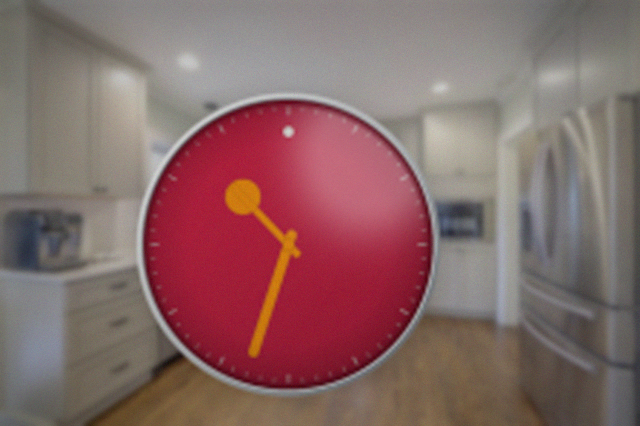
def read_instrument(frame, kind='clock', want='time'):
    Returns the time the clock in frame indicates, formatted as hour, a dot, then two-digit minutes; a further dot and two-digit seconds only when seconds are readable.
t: 10.33
